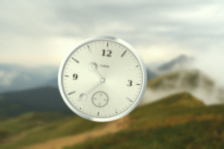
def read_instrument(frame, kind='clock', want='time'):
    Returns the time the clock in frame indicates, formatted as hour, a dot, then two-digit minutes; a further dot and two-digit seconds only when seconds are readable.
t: 10.37
